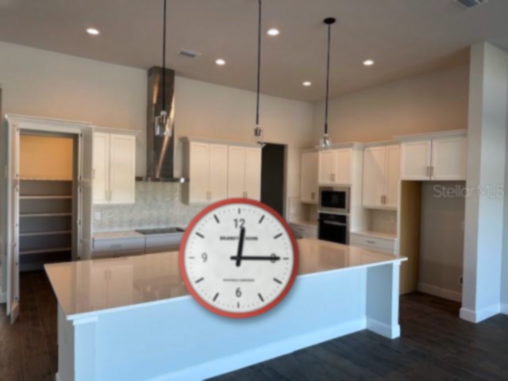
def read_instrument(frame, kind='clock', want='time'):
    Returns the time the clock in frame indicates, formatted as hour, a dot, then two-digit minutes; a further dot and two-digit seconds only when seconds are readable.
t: 12.15
